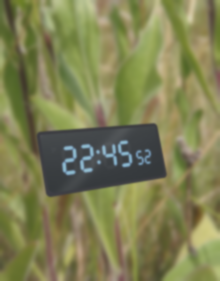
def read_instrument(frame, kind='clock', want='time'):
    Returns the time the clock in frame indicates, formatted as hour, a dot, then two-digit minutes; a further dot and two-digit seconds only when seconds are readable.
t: 22.45.52
